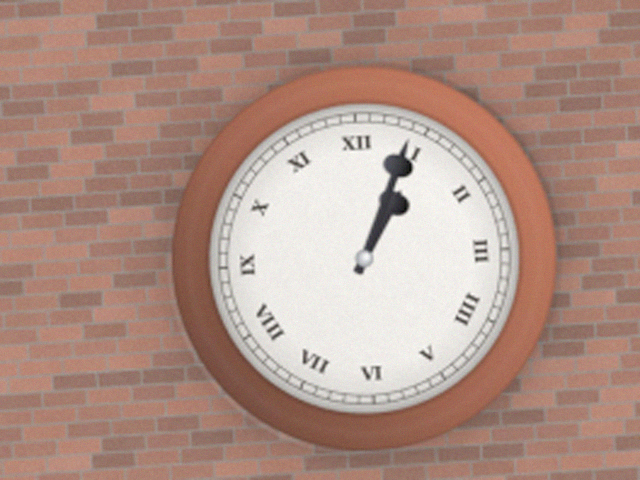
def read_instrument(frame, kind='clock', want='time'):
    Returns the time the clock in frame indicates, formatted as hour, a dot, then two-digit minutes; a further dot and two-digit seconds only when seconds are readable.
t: 1.04
